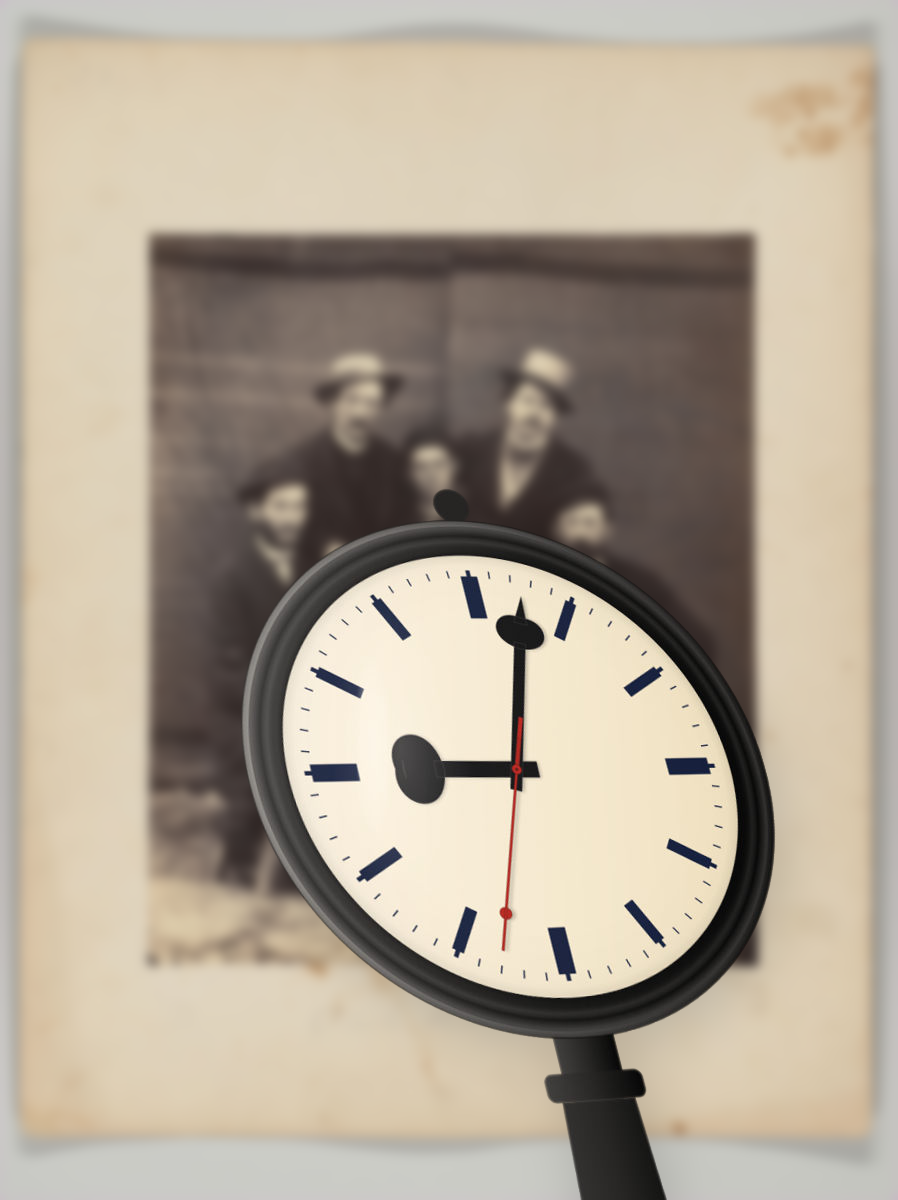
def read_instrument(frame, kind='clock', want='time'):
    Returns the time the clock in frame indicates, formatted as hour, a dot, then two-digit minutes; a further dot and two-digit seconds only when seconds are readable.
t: 9.02.33
